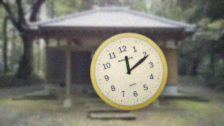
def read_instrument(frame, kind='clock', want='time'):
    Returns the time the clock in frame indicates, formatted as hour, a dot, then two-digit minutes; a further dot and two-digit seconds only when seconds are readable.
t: 12.11
